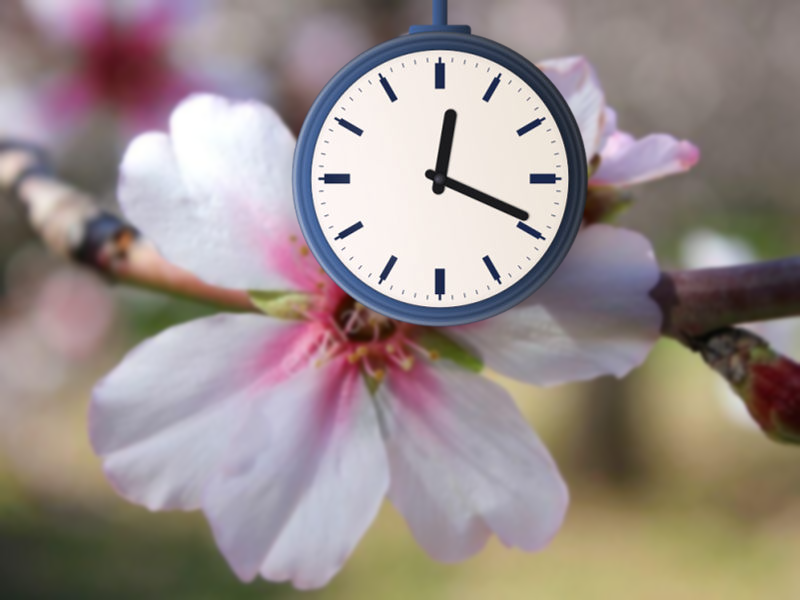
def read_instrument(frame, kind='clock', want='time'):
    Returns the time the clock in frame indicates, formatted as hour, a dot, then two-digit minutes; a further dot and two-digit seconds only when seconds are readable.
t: 12.19
